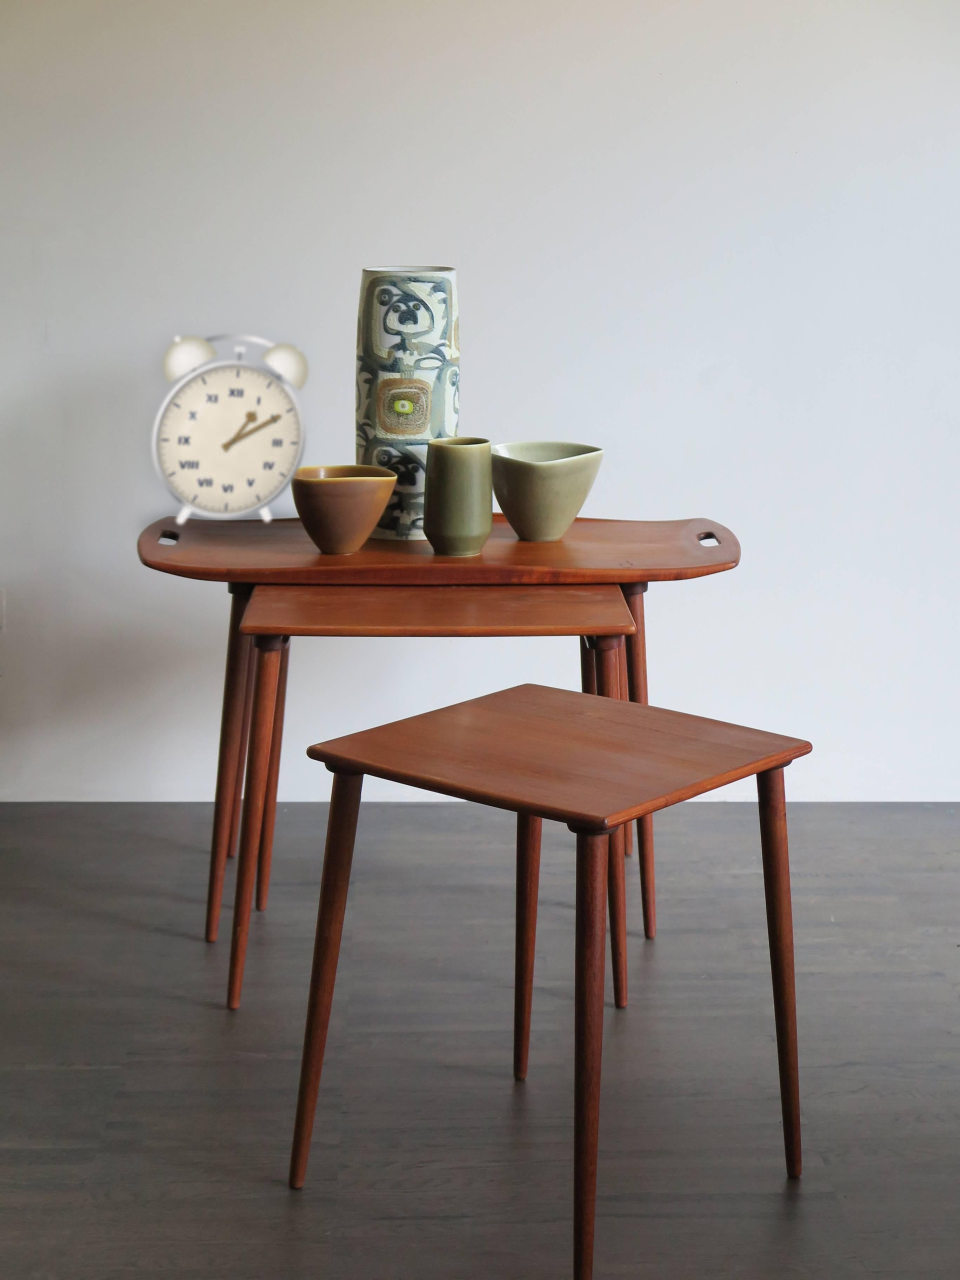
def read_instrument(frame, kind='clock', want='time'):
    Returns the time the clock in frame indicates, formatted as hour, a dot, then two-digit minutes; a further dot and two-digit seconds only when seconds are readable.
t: 1.10
